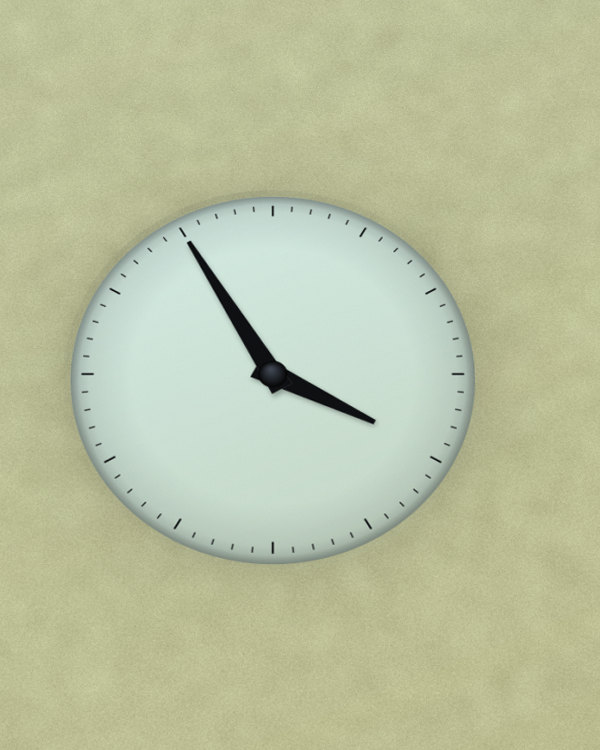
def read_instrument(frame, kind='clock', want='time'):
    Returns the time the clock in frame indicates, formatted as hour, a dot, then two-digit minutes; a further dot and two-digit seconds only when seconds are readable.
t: 3.55
